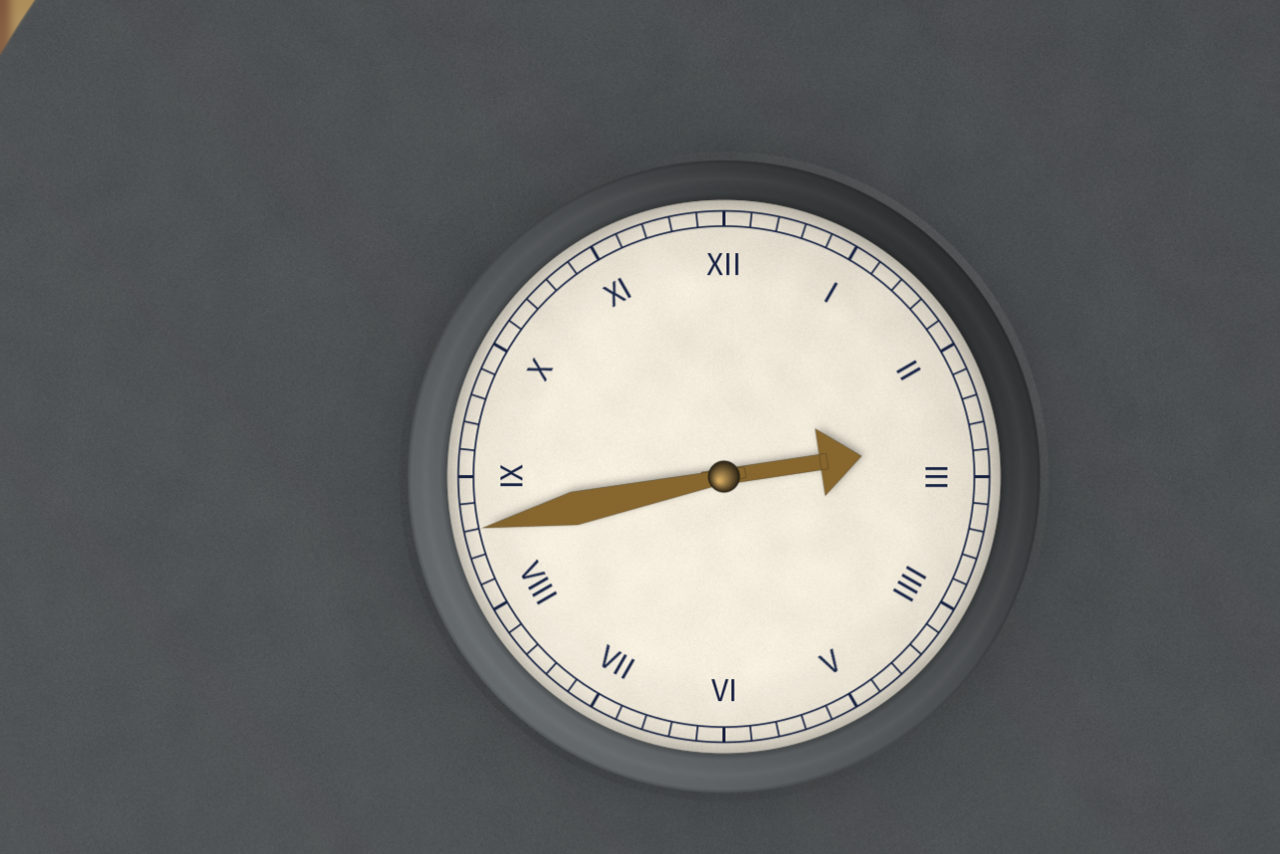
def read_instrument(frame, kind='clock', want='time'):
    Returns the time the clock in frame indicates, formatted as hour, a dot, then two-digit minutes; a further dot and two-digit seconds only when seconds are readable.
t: 2.43
